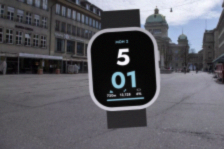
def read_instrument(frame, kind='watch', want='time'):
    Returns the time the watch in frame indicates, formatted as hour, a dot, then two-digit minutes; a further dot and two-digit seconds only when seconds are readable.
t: 5.01
